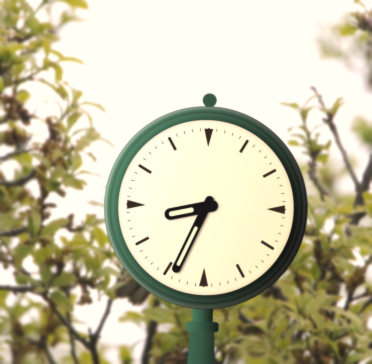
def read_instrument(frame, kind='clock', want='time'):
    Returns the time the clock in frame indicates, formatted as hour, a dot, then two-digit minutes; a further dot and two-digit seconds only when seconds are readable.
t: 8.34
